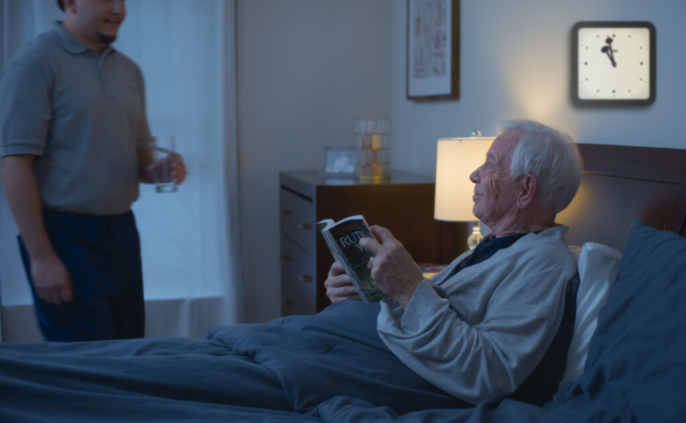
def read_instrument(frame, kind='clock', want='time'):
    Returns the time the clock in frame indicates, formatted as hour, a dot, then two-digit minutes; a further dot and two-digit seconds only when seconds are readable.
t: 10.58
